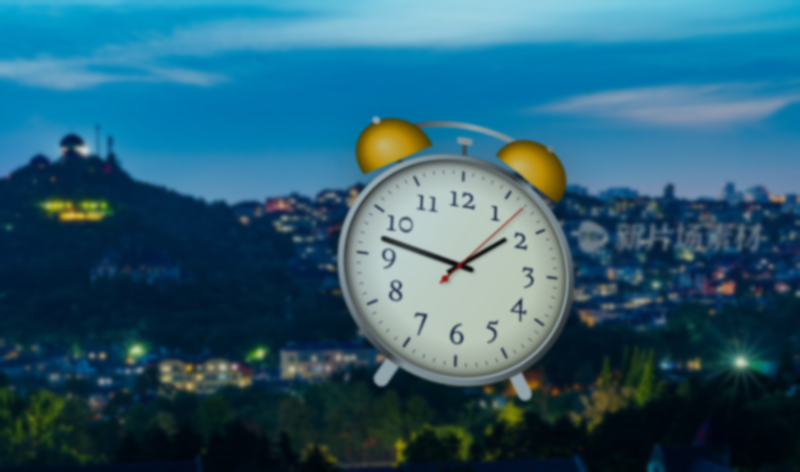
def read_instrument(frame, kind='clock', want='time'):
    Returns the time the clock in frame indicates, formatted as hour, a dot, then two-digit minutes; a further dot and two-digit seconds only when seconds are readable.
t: 1.47.07
